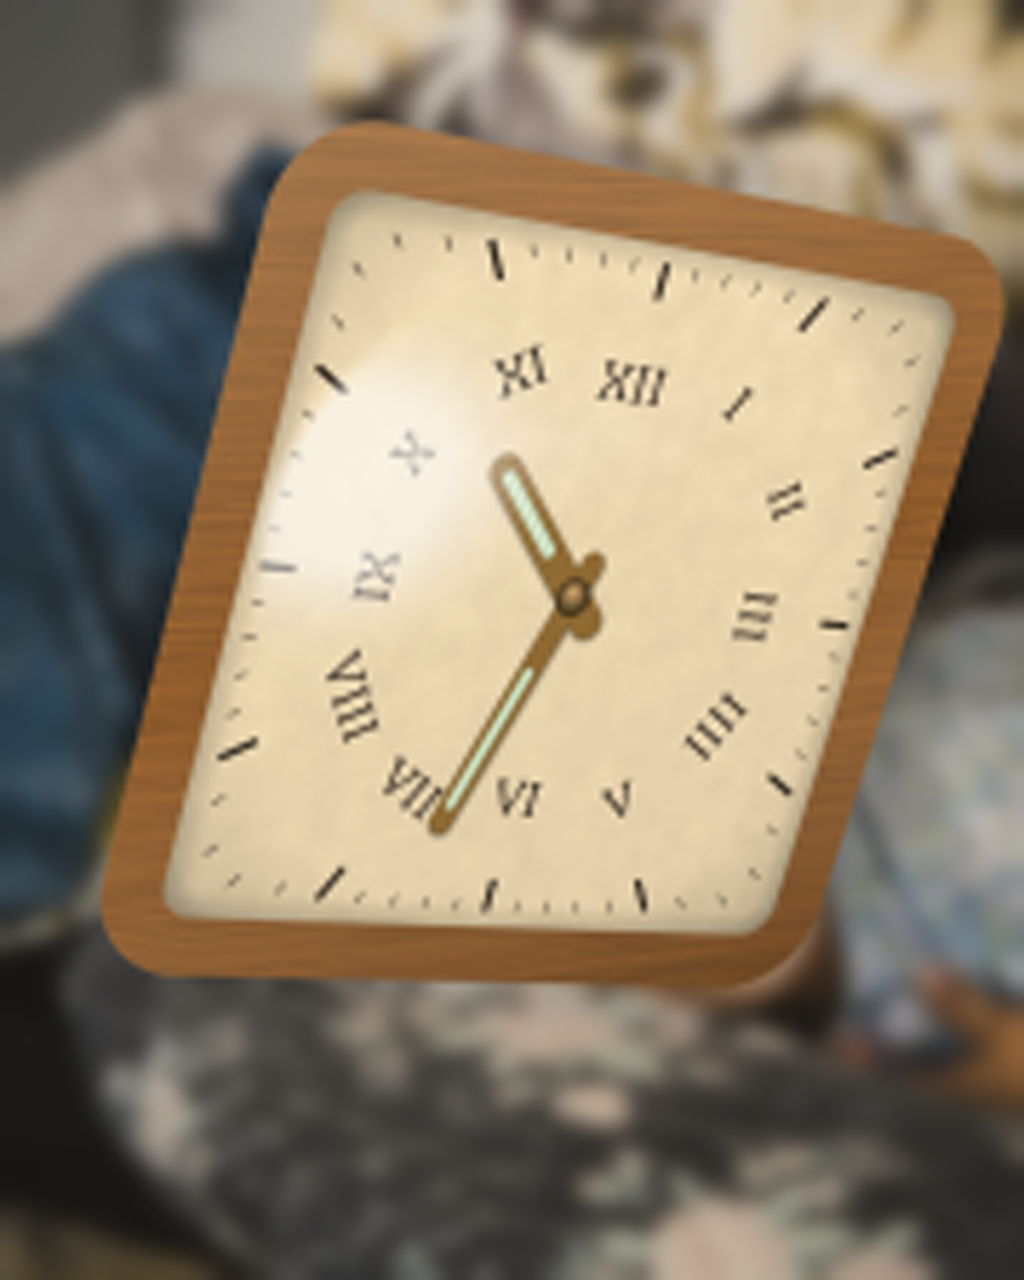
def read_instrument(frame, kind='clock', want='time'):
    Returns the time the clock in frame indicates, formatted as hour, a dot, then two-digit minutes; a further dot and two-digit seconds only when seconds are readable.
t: 10.33
